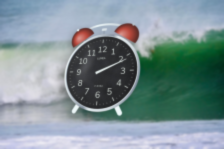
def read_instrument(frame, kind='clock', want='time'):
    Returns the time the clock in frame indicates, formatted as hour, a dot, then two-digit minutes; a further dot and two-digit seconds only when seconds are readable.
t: 2.11
